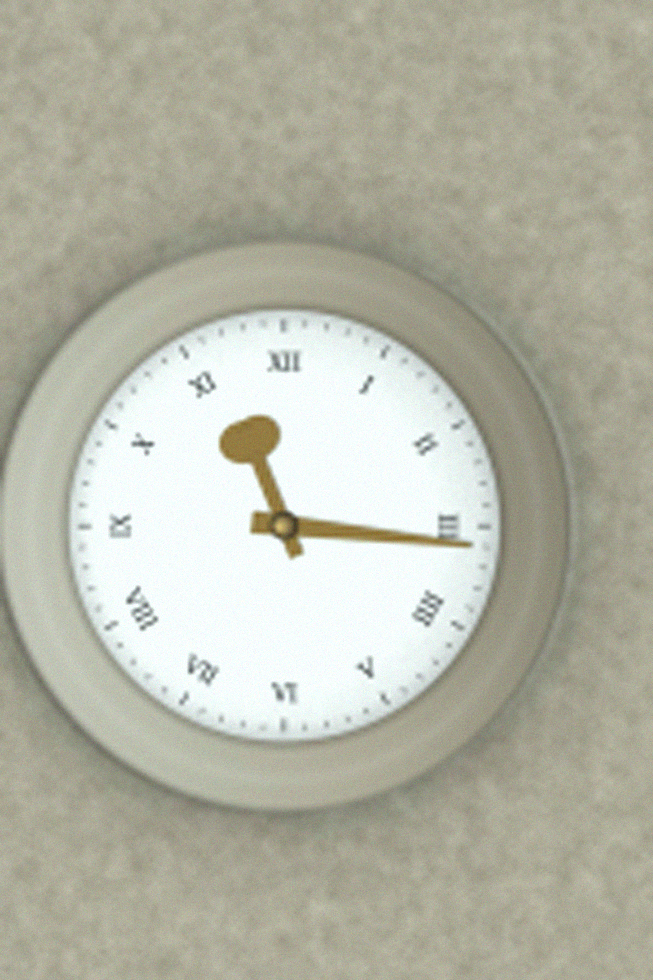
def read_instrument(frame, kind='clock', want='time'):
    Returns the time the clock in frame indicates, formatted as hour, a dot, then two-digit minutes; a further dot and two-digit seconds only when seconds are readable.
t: 11.16
